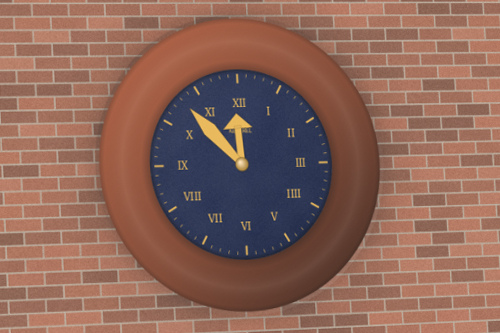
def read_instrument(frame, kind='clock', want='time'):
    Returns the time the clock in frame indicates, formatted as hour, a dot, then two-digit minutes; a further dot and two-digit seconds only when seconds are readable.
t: 11.53
